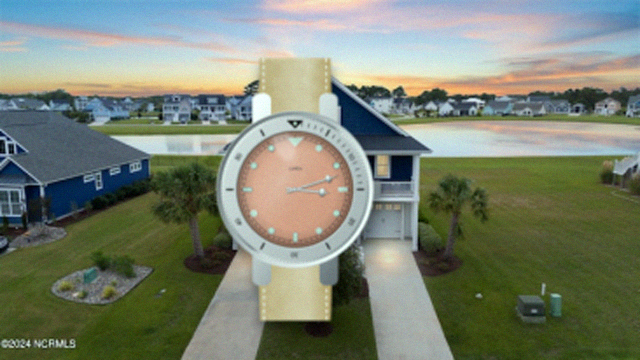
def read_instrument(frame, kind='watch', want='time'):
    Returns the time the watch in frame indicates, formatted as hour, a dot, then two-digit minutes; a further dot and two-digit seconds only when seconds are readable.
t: 3.12
